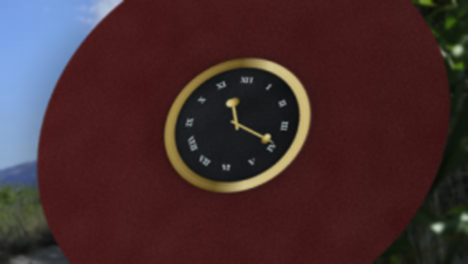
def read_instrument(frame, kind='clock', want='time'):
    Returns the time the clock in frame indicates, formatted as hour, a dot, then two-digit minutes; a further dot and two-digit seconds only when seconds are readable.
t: 11.19
